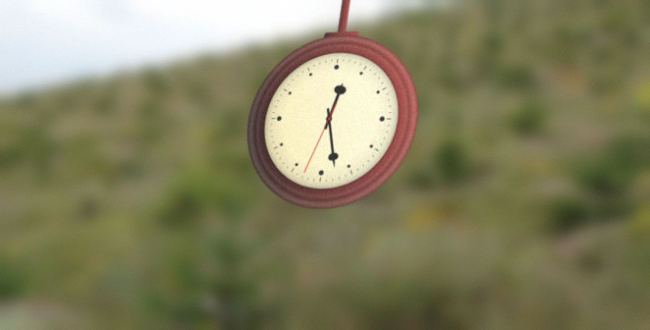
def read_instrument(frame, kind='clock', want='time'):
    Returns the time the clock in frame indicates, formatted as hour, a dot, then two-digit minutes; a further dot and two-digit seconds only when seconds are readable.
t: 12.27.33
